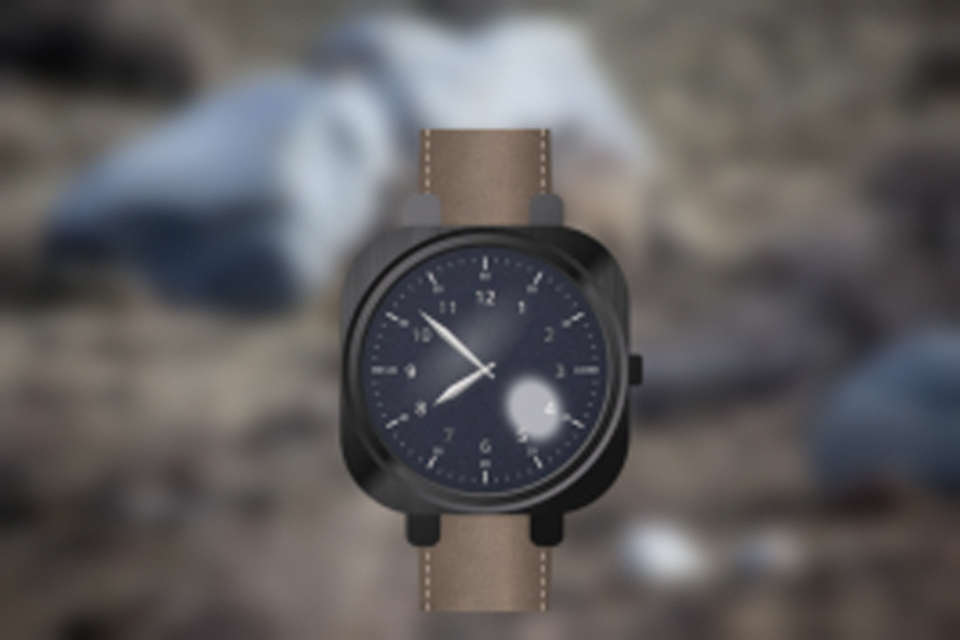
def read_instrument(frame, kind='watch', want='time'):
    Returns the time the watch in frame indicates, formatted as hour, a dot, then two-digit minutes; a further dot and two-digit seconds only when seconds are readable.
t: 7.52
